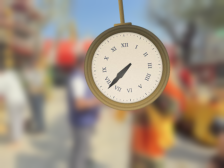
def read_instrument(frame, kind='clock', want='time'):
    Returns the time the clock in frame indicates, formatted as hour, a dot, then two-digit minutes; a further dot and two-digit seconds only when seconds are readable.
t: 7.38
